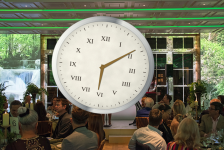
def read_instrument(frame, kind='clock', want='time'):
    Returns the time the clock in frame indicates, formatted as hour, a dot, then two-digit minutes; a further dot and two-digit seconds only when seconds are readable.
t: 6.09
